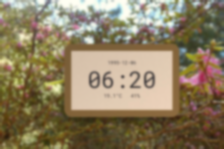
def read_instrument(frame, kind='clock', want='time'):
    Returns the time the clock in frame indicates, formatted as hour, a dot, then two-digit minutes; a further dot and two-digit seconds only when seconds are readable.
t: 6.20
